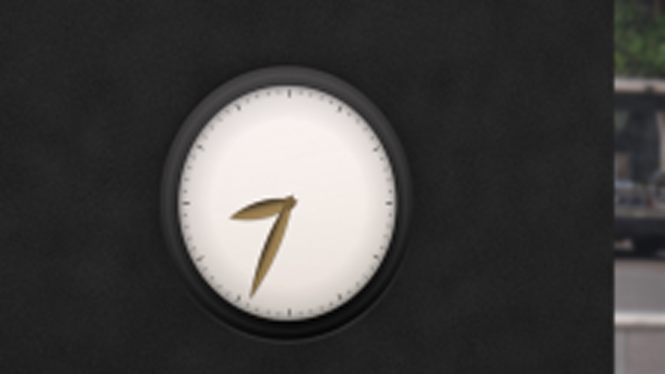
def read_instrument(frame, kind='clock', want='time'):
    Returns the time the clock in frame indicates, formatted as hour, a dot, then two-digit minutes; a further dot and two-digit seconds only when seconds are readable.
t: 8.34
